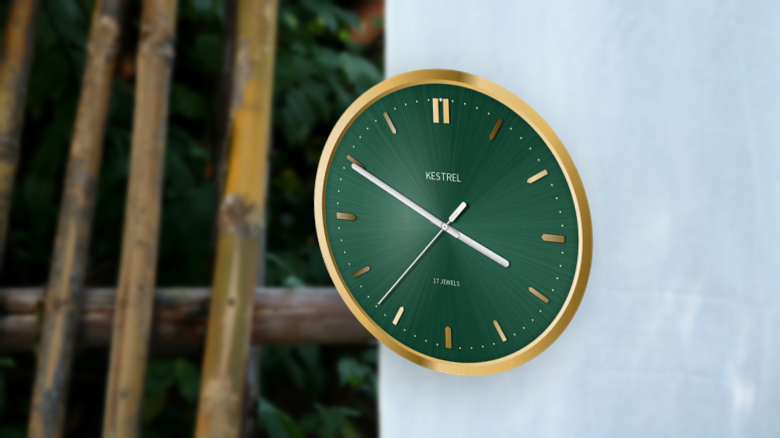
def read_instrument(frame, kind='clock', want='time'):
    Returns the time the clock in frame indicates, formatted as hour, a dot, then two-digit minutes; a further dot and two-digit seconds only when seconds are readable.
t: 3.49.37
